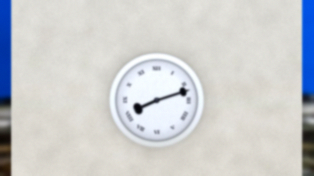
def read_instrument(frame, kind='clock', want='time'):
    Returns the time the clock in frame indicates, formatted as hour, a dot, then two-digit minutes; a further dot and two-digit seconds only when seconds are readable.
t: 8.12
